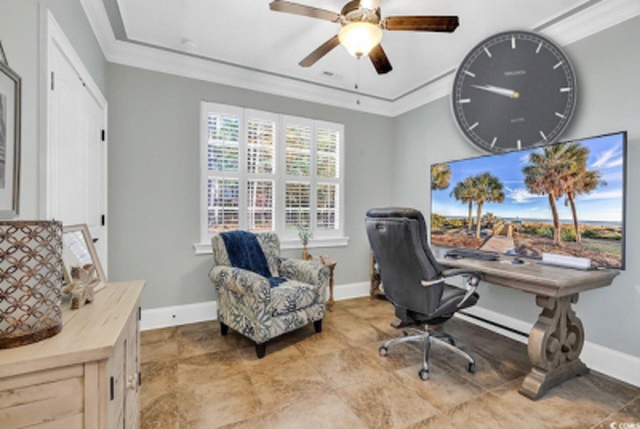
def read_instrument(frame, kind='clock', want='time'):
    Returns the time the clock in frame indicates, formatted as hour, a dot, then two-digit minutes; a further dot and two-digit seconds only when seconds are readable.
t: 9.48
